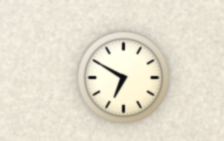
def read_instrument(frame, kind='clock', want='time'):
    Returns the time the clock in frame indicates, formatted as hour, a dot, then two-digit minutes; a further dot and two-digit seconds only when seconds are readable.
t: 6.50
